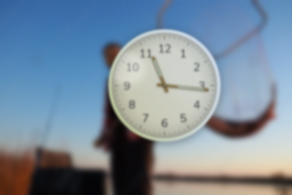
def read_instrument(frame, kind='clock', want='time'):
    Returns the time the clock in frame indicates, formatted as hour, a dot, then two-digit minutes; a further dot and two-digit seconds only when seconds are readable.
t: 11.16
